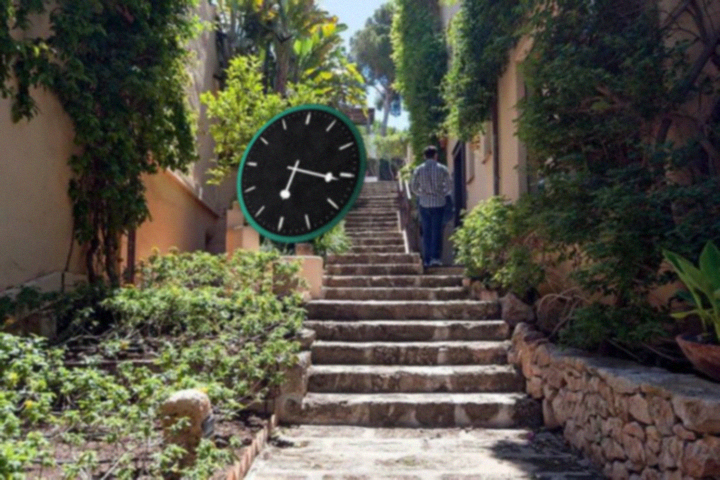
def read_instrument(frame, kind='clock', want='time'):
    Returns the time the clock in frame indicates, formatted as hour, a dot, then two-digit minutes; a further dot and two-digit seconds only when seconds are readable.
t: 6.16
